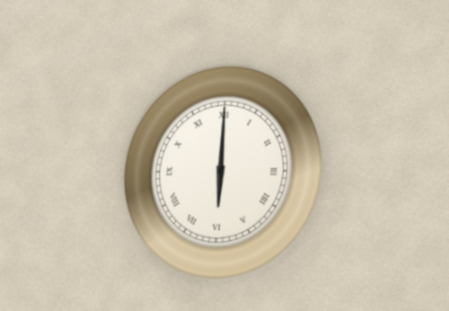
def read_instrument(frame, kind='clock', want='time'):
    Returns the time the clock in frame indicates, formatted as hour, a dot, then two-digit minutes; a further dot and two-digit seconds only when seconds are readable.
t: 6.00
